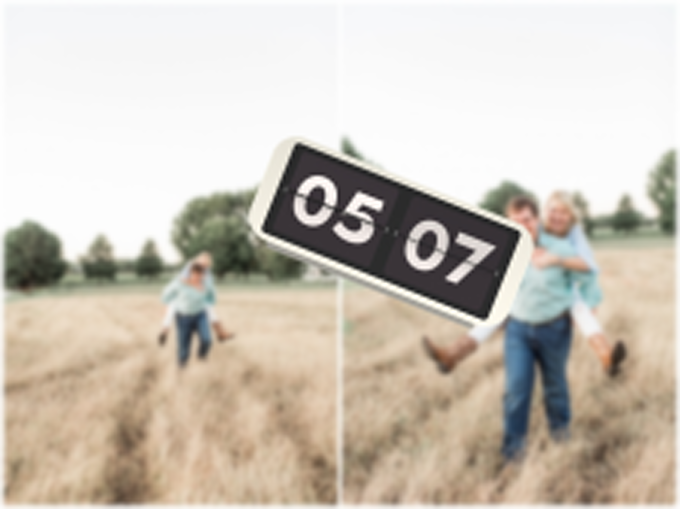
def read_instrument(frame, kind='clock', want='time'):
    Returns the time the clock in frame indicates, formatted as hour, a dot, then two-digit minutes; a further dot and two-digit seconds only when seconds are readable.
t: 5.07
